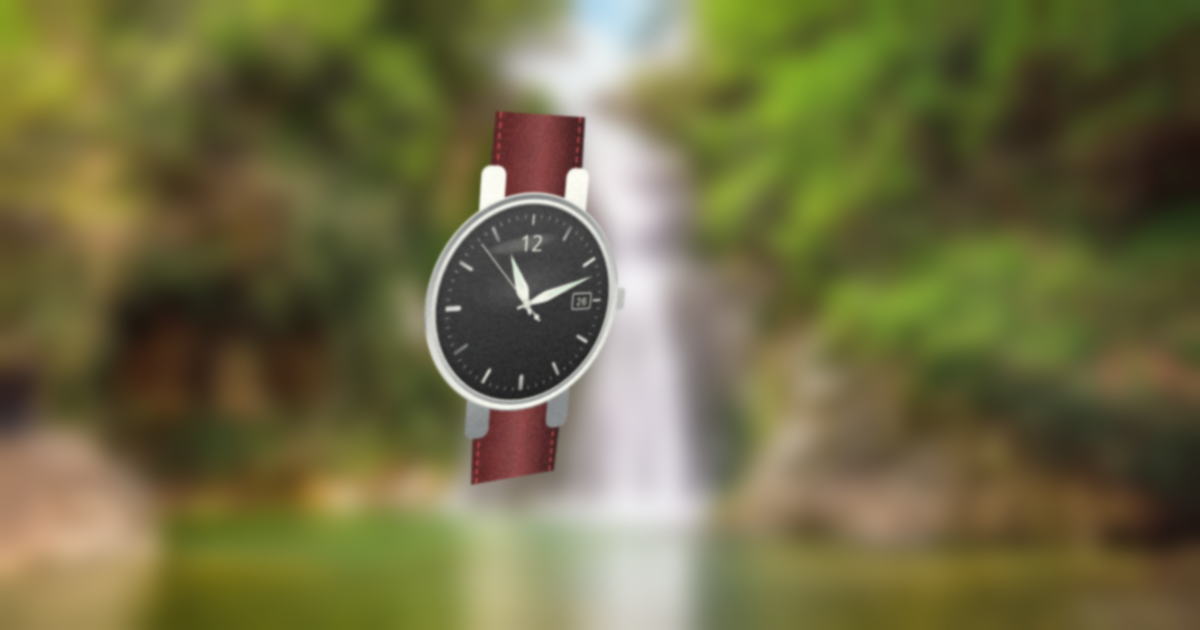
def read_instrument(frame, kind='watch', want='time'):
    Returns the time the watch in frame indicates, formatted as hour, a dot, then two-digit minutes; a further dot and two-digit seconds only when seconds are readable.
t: 11.11.53
